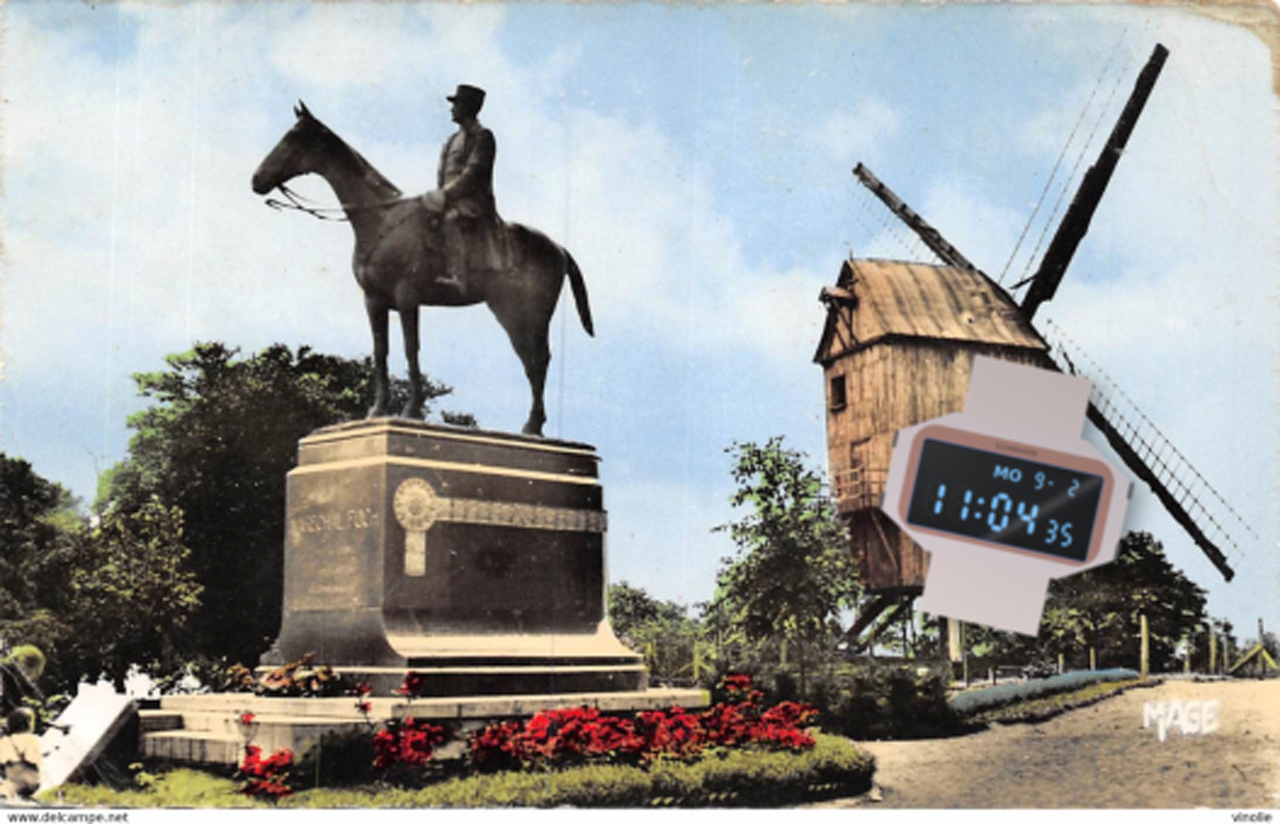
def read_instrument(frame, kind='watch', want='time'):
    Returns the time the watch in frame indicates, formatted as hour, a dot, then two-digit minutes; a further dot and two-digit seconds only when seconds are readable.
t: 11.04.35
